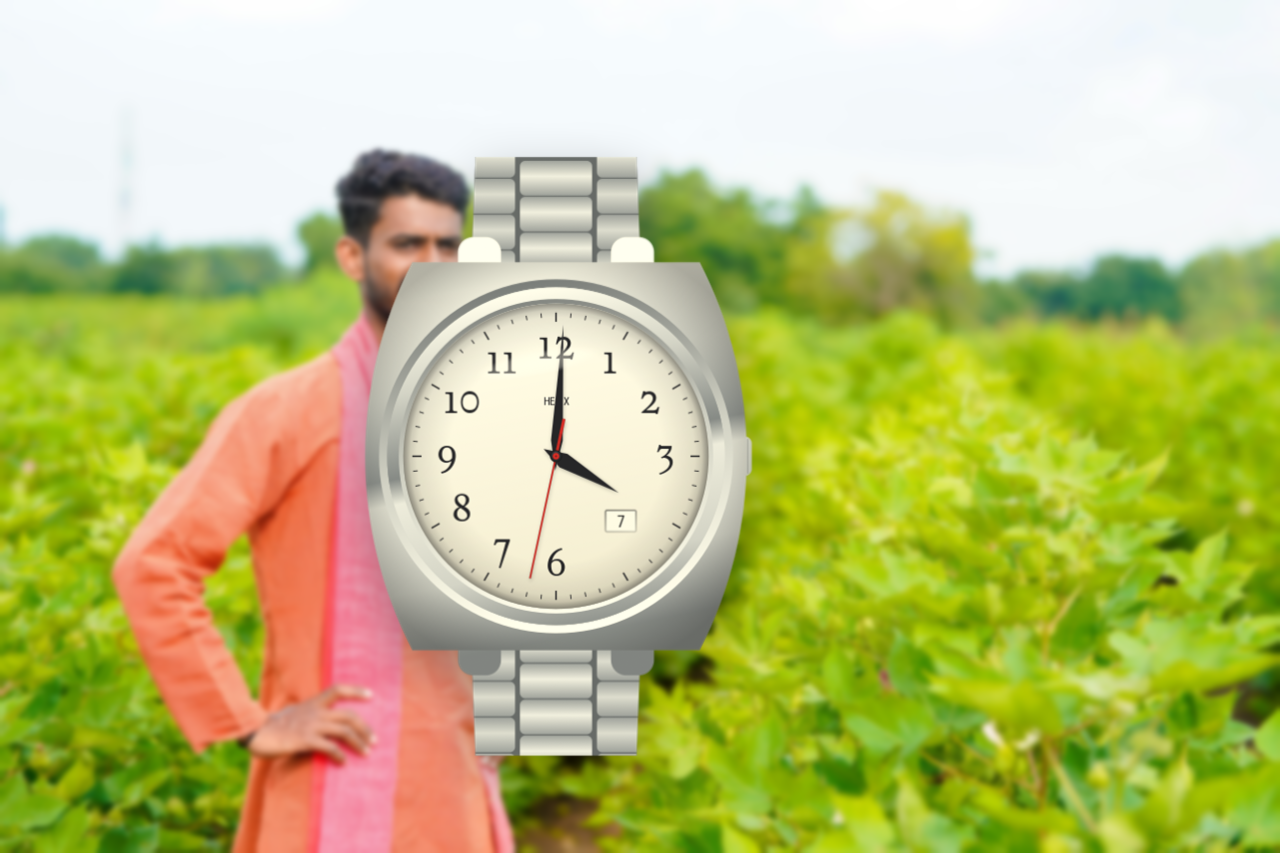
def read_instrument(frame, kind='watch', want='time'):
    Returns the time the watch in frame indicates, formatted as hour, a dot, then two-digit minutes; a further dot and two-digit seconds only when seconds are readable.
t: 4.00.32
